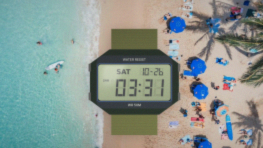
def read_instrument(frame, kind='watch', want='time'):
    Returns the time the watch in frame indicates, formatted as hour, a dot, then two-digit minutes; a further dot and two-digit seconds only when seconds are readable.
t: 3.31
